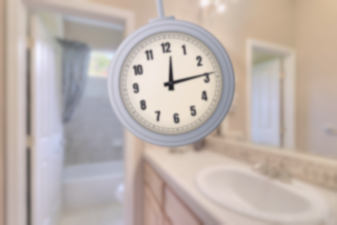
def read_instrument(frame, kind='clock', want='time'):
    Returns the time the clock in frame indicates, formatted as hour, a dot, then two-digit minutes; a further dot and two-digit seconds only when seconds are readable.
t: 12.14
